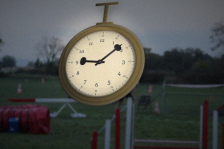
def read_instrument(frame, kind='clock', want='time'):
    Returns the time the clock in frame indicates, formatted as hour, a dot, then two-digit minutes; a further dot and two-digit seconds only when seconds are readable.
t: 9.08
